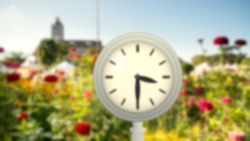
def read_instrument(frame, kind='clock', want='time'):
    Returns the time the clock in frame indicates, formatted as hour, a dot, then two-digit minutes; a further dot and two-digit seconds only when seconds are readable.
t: 3.30
